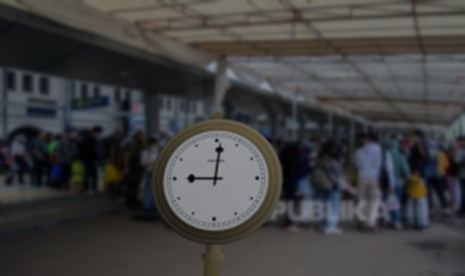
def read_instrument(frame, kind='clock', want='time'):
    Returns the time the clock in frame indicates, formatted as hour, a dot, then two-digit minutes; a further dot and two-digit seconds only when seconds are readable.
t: 9.01
